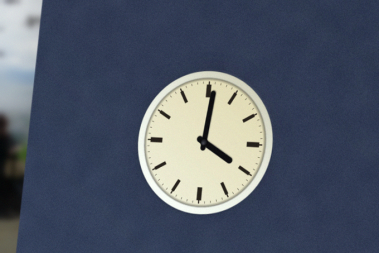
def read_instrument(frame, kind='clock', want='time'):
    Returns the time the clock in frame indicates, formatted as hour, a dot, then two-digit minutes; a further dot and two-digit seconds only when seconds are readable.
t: 4.01
